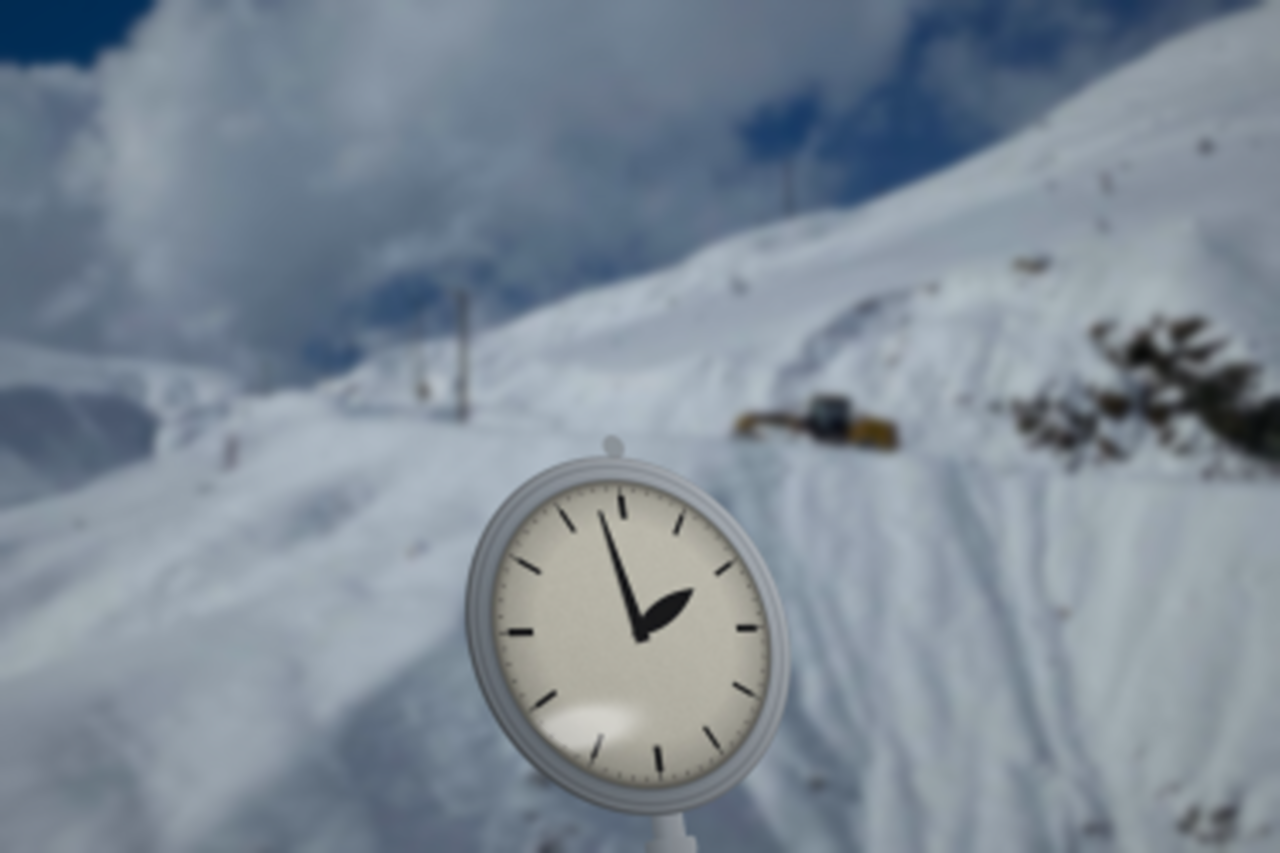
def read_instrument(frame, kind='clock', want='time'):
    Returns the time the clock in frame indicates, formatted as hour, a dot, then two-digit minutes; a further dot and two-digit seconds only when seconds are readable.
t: 1.58
